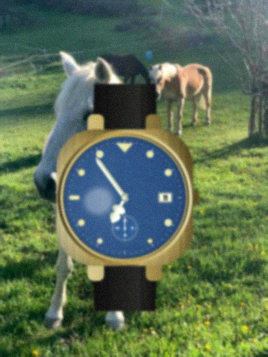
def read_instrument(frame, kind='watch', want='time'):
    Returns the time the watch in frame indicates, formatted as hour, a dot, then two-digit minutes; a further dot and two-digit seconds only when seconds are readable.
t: 6.54
